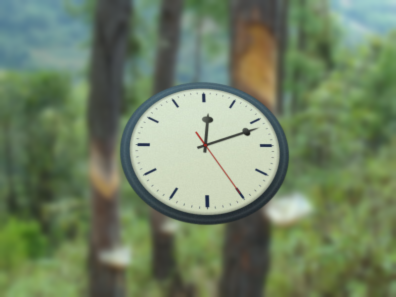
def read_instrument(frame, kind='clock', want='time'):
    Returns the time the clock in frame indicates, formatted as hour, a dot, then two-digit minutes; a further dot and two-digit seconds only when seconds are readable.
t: 12.11.25
